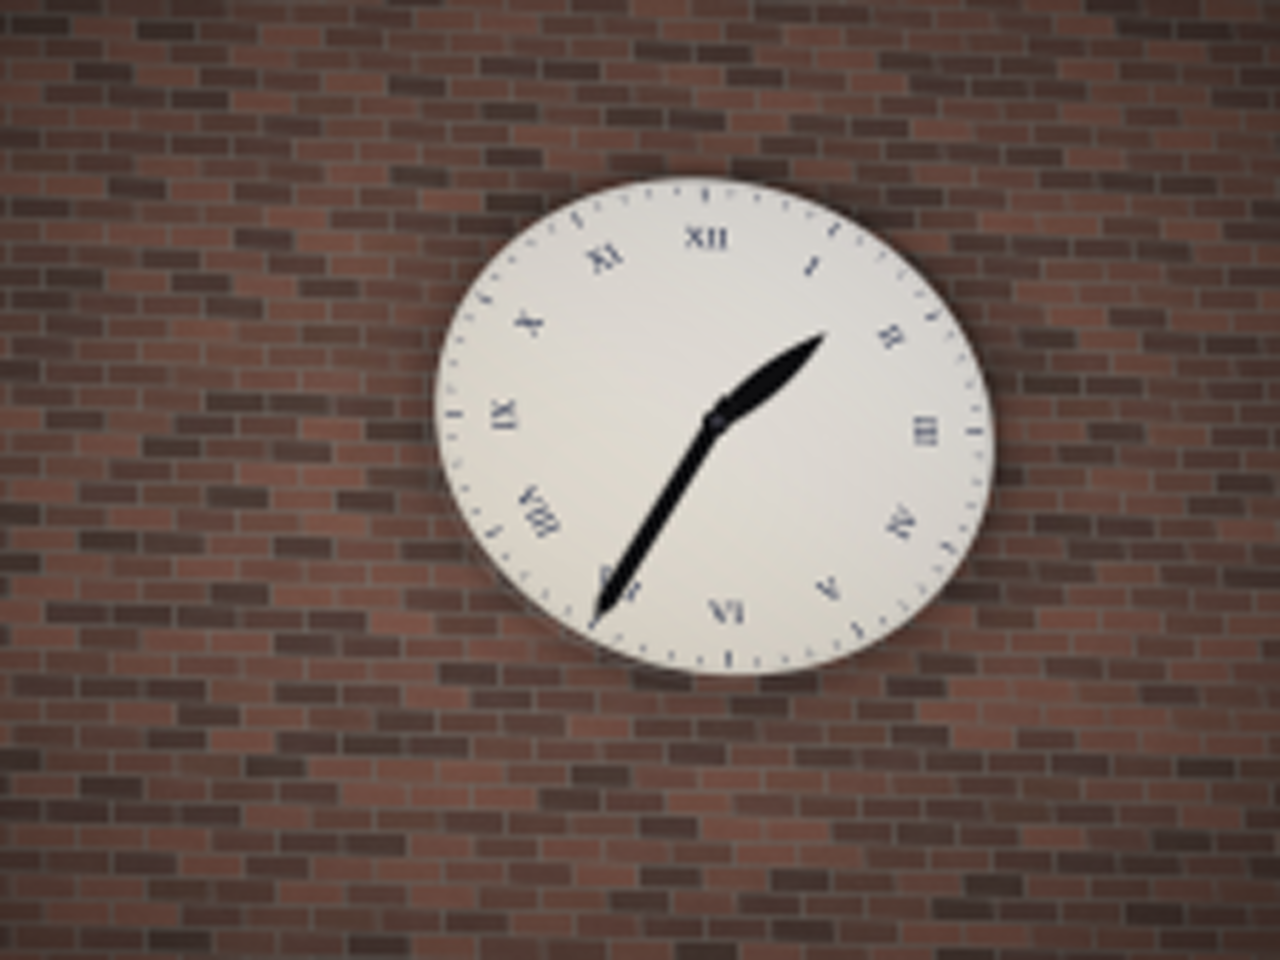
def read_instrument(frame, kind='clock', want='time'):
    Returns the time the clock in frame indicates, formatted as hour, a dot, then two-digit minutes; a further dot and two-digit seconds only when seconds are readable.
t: 1.35
